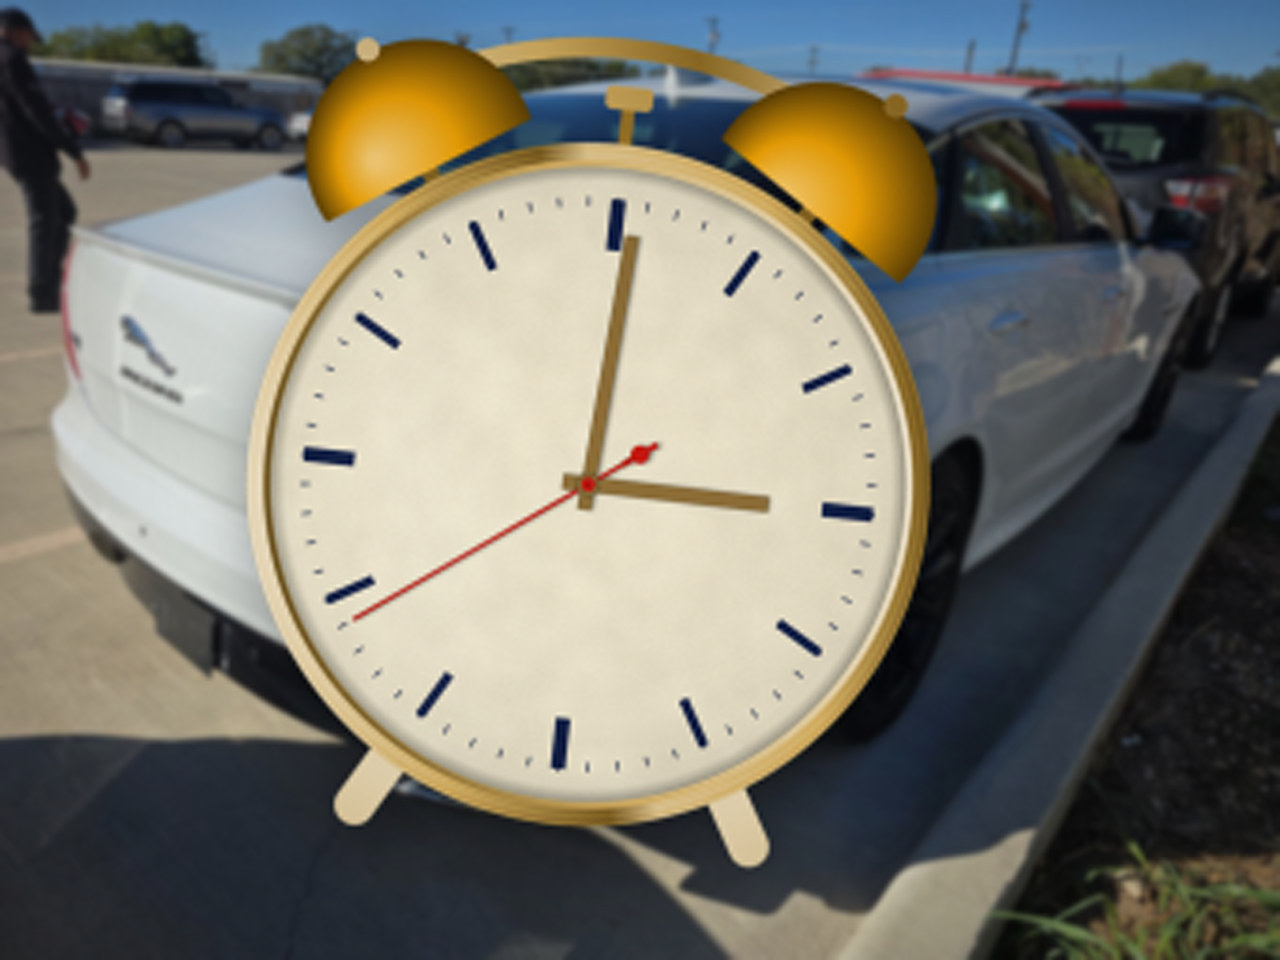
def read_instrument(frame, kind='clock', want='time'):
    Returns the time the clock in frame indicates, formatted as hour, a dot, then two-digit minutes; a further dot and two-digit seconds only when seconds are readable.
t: 3.00.39
